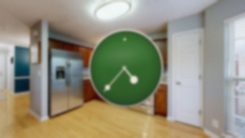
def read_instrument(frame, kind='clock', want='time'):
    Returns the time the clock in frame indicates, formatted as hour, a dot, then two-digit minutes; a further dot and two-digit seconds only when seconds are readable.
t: 4.37
